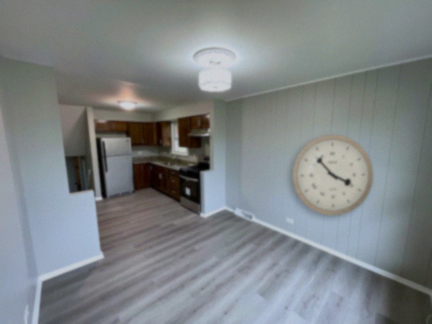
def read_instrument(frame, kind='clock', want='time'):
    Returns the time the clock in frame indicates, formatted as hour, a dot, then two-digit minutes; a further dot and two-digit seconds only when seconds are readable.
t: 3.53
